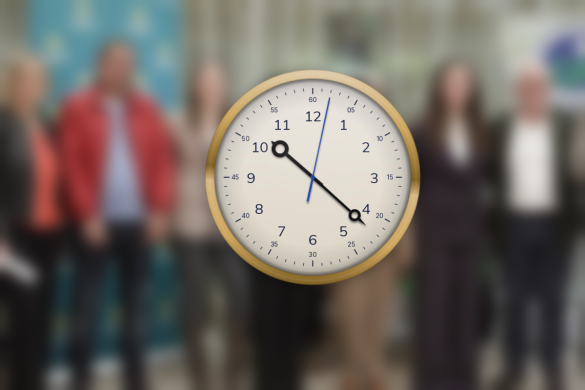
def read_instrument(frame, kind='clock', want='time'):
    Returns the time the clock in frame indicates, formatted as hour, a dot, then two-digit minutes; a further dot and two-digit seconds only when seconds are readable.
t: 10.22.02
